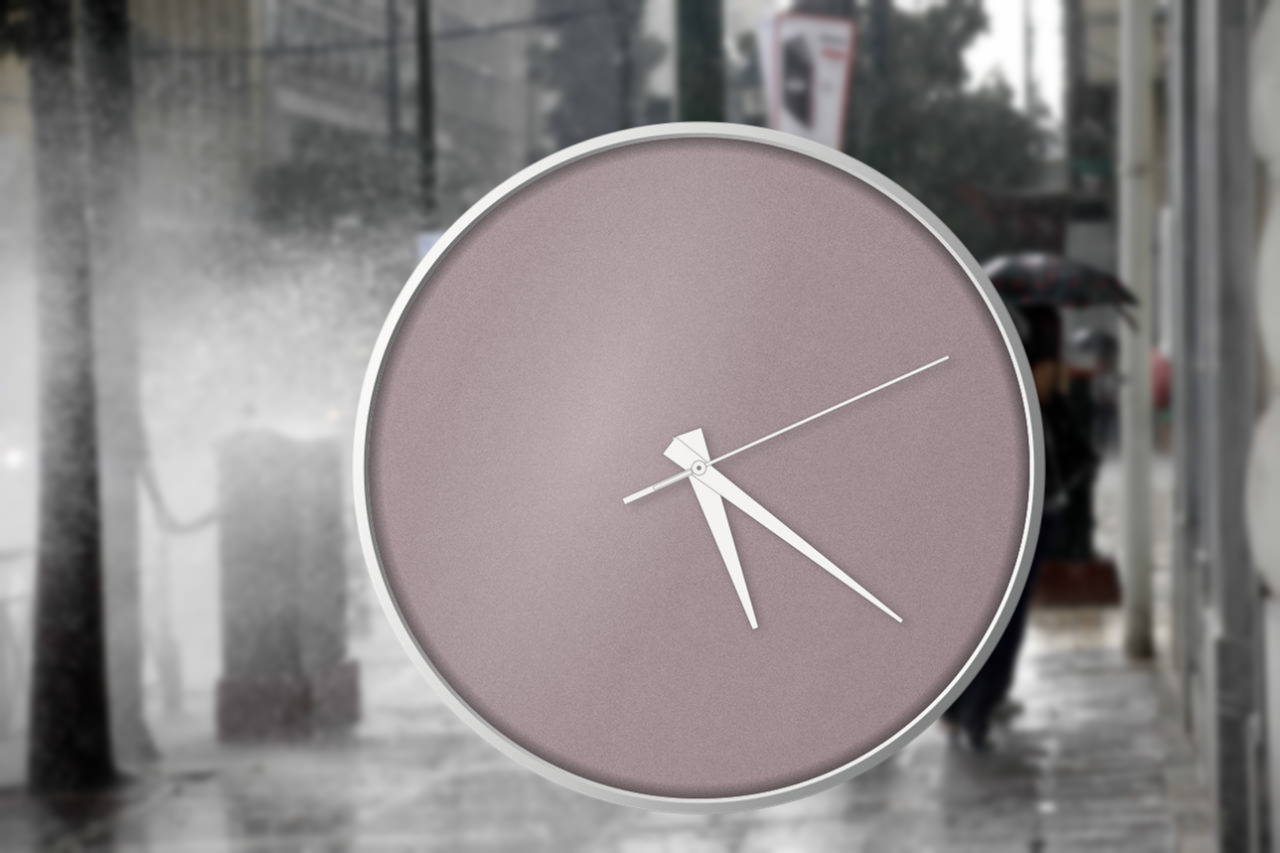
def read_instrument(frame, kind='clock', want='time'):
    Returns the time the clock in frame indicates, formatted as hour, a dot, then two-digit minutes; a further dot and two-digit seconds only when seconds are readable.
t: 5.21.11
